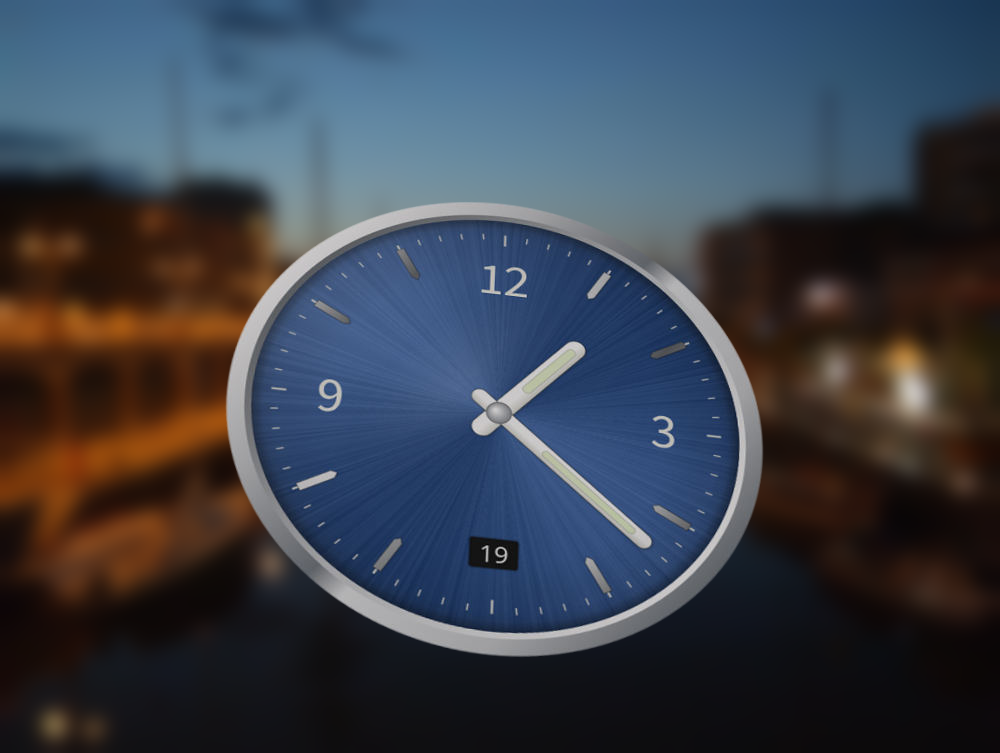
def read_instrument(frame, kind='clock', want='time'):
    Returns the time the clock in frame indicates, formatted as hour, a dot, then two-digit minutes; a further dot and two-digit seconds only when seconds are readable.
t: 1.22
